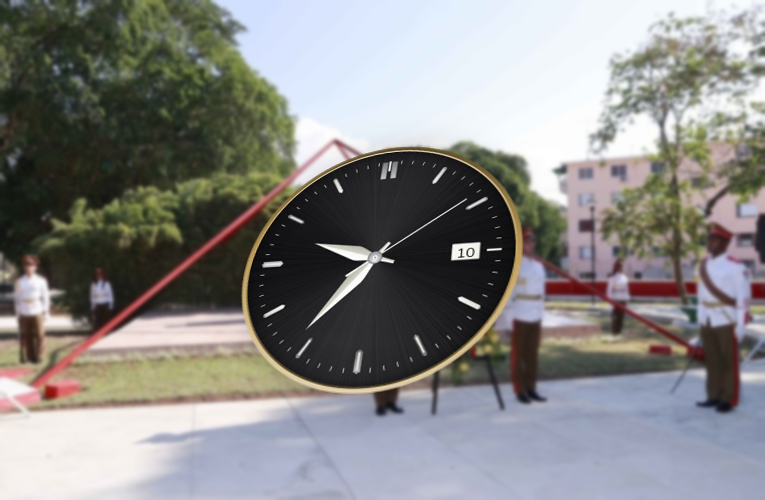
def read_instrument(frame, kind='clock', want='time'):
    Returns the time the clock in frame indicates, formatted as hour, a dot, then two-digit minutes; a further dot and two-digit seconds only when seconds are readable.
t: 9.36.09
